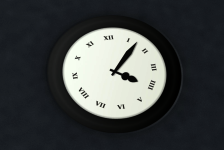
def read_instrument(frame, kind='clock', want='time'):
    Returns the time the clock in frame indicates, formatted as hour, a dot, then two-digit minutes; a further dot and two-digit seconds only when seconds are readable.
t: 4.07
